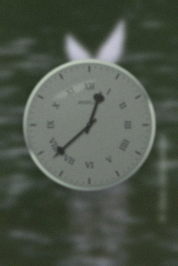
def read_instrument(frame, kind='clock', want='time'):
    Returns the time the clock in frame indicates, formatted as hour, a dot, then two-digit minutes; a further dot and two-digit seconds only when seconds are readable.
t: 12.38
